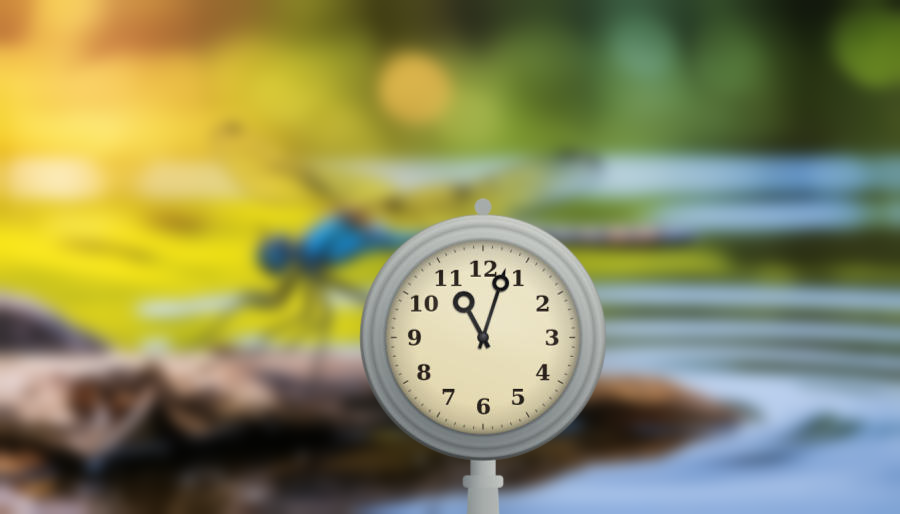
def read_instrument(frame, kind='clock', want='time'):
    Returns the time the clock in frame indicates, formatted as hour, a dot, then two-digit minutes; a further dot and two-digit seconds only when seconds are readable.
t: 11.03
